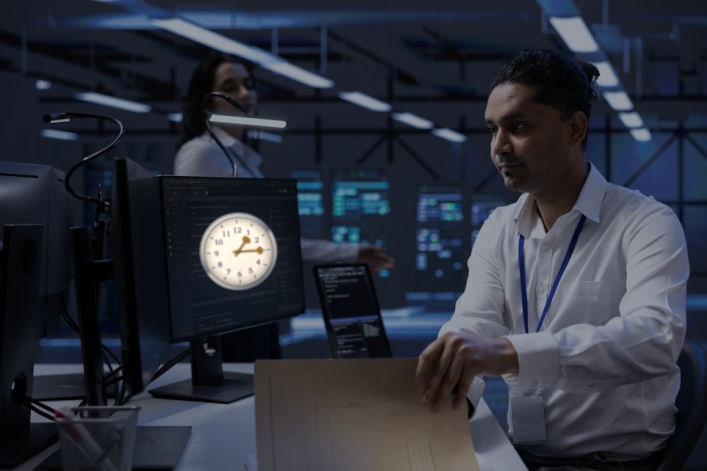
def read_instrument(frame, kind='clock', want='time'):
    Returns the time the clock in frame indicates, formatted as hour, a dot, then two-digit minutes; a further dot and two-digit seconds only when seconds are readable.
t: 1.15
